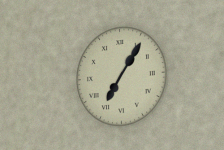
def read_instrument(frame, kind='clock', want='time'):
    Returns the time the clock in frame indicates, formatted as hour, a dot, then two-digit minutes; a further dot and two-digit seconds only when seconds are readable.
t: 7.06
